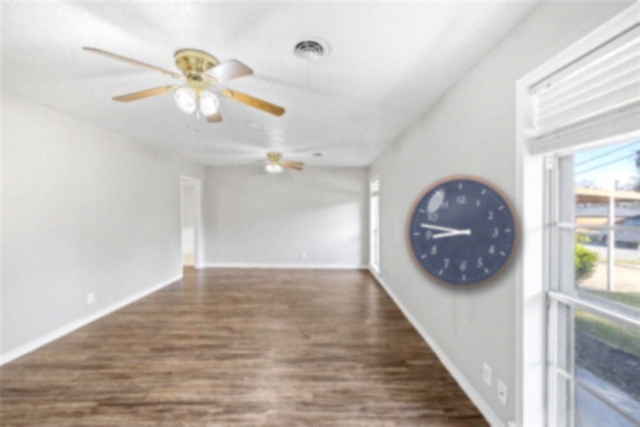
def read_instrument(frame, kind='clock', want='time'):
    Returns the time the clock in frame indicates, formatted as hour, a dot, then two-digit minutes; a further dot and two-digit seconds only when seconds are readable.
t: 8.47
